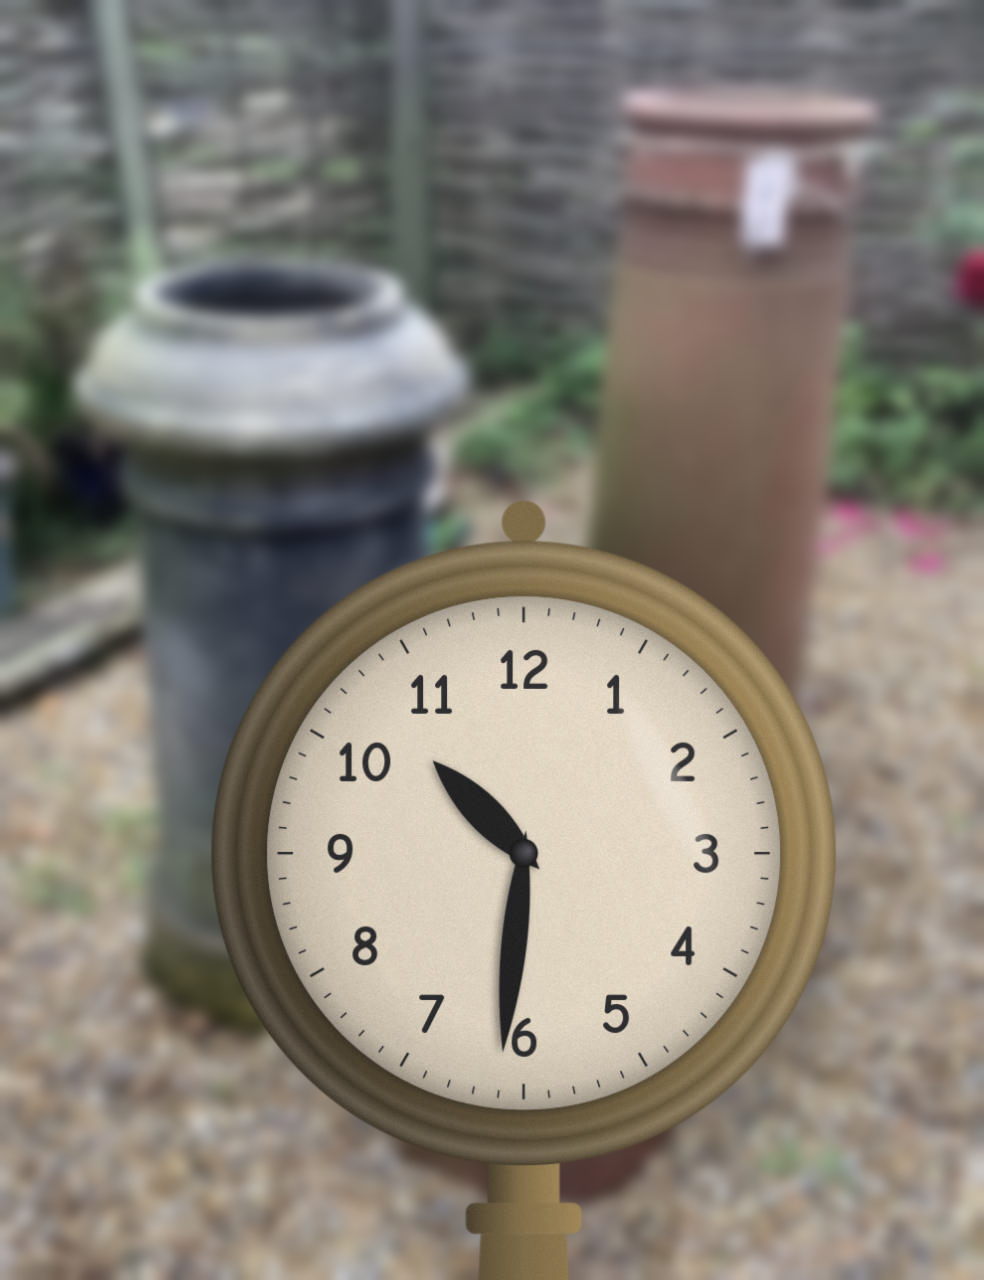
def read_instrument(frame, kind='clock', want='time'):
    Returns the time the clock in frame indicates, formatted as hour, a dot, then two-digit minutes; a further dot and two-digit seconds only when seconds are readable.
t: 10.31
